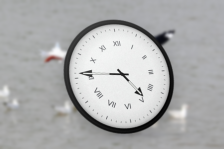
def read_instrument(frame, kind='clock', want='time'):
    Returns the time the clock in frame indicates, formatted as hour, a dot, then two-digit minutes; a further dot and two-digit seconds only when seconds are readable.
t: 4.46
